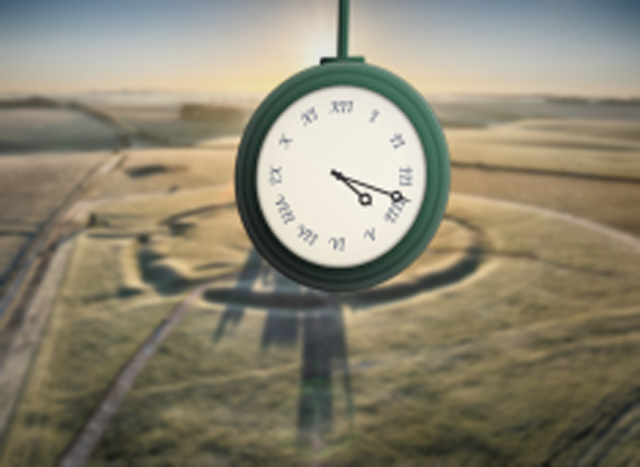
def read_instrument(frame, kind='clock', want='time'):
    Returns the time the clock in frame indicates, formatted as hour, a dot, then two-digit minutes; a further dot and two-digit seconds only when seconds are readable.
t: 4.18
